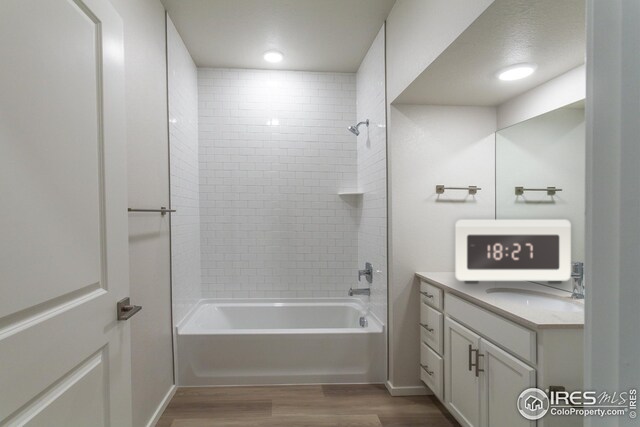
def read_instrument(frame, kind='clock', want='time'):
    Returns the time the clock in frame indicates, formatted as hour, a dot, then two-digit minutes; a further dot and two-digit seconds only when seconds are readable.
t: 18.27
